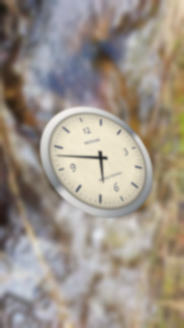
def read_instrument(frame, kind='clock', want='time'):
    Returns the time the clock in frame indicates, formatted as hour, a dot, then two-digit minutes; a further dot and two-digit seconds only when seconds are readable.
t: 6.48
